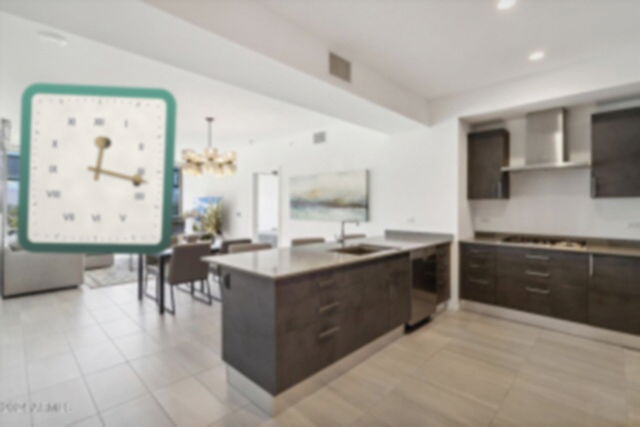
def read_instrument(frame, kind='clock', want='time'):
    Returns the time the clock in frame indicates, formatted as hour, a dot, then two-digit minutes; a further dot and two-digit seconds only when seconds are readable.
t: 12.17
